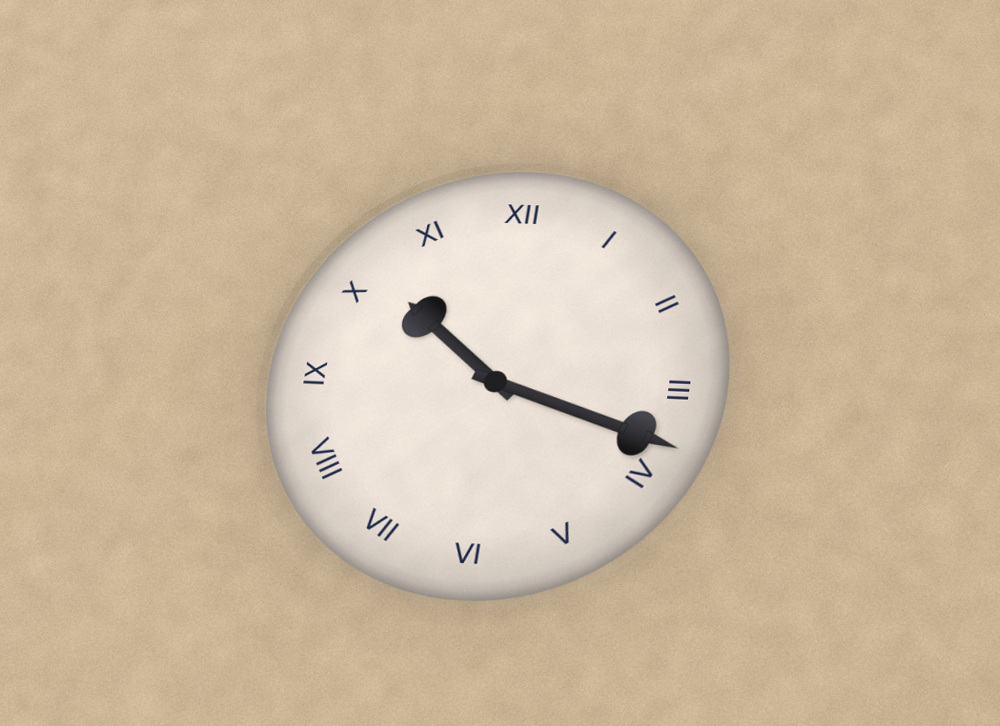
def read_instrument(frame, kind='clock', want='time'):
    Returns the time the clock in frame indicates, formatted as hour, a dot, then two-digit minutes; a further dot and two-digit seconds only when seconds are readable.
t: 10.18
